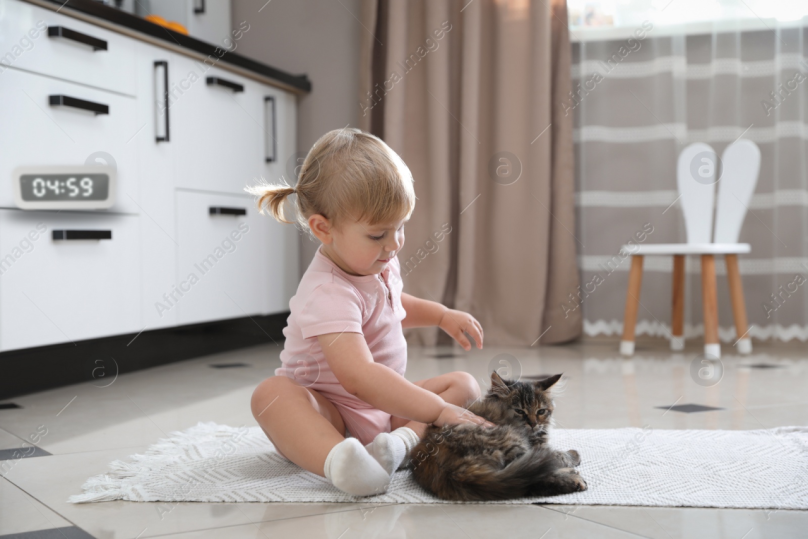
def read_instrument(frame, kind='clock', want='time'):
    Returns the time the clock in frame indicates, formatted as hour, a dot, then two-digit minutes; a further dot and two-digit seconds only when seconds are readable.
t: 4.59
